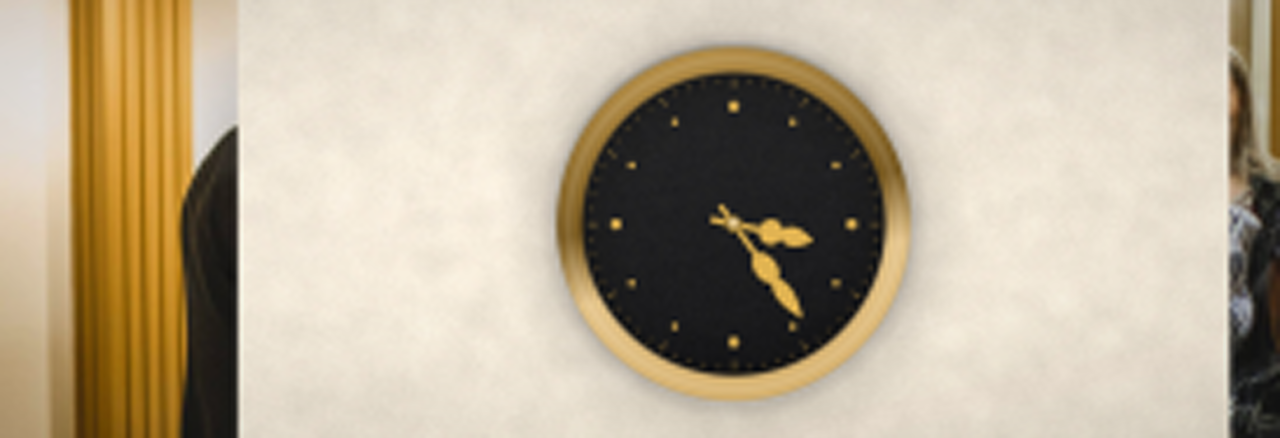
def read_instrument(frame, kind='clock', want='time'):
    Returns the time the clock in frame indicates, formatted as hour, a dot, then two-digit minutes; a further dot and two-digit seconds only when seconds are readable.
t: 3.24
